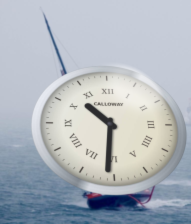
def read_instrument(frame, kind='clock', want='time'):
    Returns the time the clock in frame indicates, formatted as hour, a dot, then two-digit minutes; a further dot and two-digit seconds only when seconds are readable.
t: 10.31
